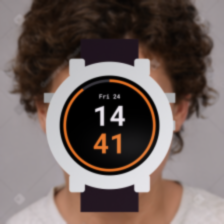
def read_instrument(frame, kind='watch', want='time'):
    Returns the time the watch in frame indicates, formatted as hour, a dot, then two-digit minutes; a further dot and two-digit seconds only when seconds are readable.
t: 14.41
